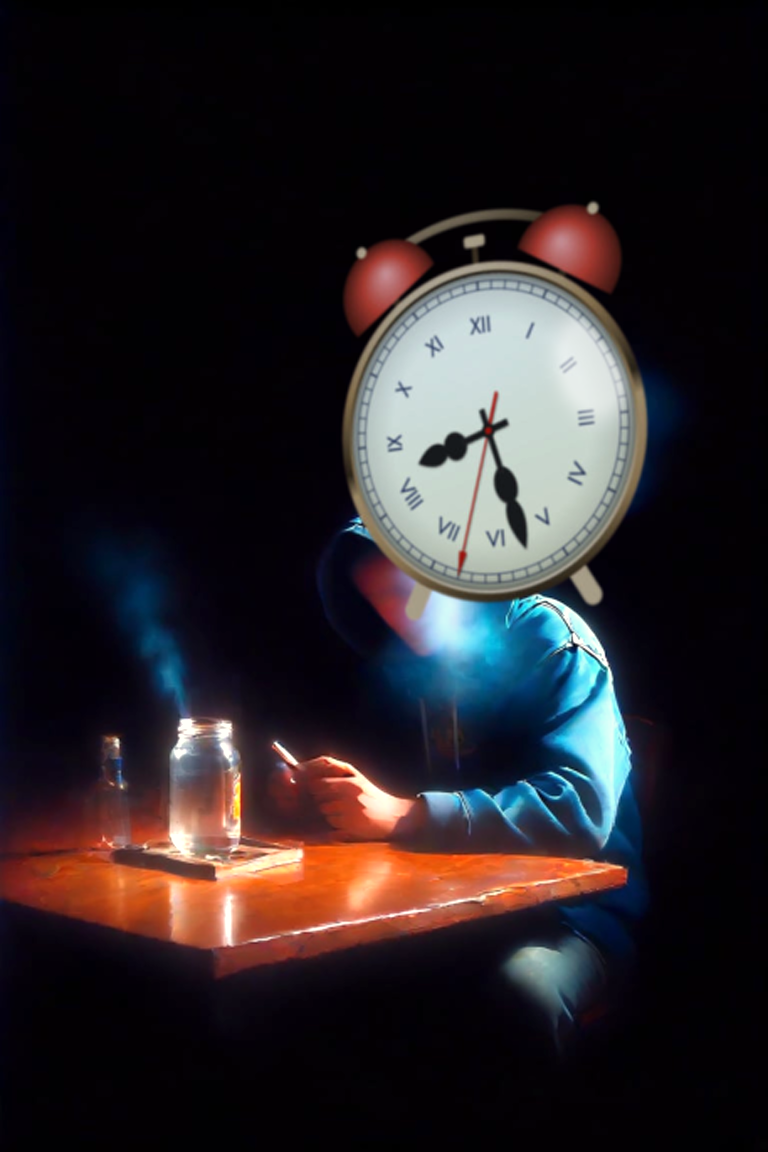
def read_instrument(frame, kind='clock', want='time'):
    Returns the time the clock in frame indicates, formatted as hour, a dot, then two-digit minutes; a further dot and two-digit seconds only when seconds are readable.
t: 8.27.33
